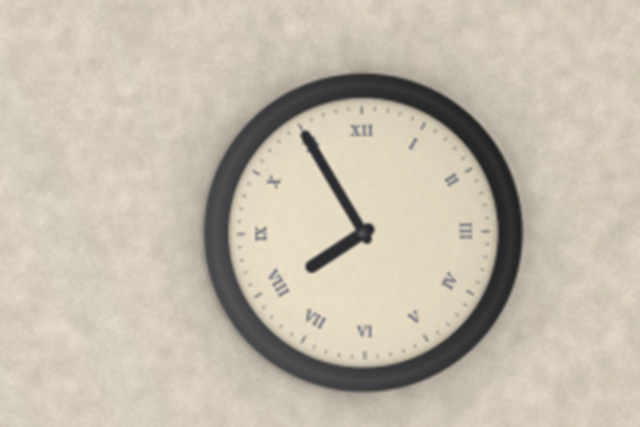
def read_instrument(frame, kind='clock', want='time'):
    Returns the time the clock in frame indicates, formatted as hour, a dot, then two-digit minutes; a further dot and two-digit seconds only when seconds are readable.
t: 7.55
